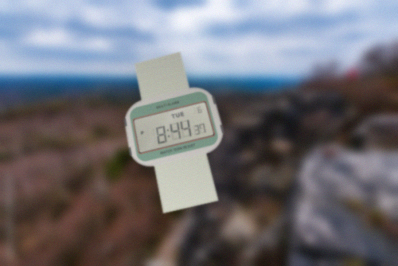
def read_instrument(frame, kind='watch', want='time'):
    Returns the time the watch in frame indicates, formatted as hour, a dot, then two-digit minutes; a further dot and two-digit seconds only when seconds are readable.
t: 8.44.37
